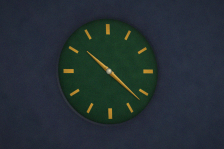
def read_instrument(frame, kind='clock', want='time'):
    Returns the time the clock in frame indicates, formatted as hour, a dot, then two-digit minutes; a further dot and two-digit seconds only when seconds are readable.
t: 10.22
